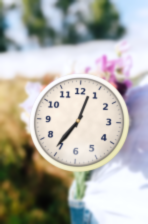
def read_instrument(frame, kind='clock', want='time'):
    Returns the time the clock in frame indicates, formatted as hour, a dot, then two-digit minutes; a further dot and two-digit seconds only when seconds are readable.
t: 12.36
